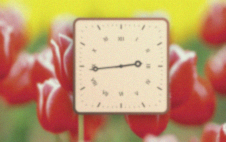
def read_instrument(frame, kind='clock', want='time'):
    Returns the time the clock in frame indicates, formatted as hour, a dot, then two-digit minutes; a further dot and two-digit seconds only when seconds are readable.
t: 2.44
